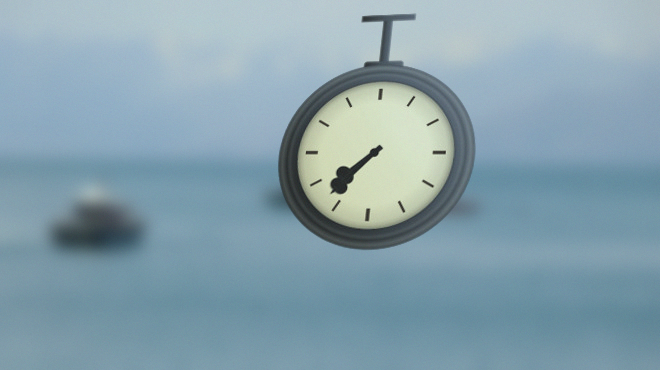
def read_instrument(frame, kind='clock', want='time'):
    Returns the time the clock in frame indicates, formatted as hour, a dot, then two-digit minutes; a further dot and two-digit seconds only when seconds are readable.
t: 7.37
